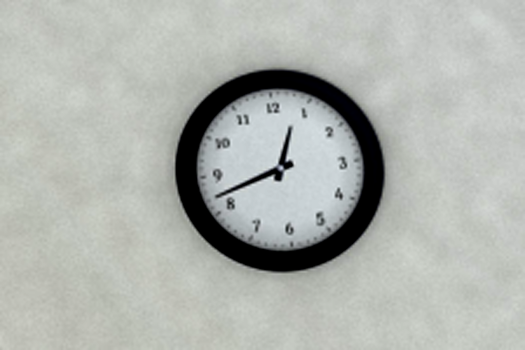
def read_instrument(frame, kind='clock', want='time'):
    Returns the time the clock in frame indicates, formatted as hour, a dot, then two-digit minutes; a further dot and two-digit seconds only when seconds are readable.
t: 12.42
